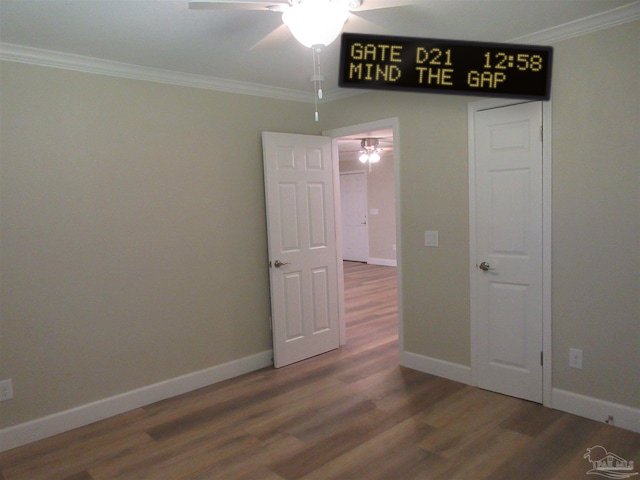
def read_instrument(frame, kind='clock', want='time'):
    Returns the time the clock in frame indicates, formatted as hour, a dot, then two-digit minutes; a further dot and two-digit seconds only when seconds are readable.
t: 12.58
